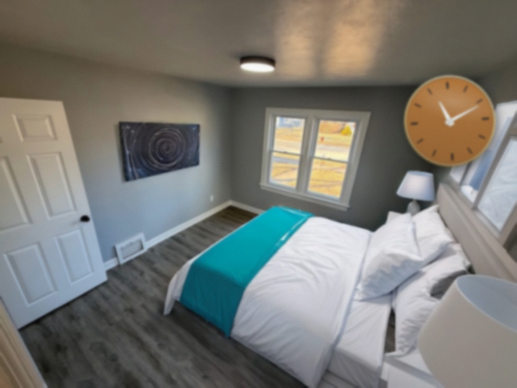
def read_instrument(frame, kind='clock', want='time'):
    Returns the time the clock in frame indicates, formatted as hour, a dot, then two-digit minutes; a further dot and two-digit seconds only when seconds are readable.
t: 11.11
